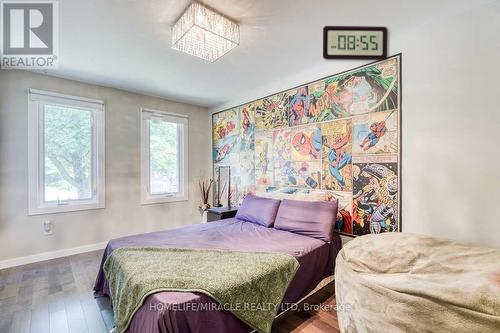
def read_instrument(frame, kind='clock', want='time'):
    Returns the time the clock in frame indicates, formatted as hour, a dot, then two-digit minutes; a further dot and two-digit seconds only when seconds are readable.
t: 8.55
